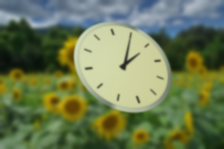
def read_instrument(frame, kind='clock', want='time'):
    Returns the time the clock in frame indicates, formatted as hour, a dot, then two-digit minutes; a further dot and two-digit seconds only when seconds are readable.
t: 2.05
